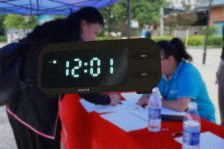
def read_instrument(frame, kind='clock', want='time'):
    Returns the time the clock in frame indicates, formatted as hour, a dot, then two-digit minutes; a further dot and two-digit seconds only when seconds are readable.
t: 12.01
